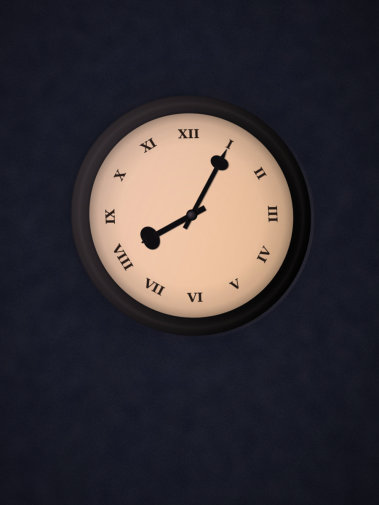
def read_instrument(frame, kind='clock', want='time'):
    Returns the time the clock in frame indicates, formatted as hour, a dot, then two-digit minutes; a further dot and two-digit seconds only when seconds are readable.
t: 8.05
